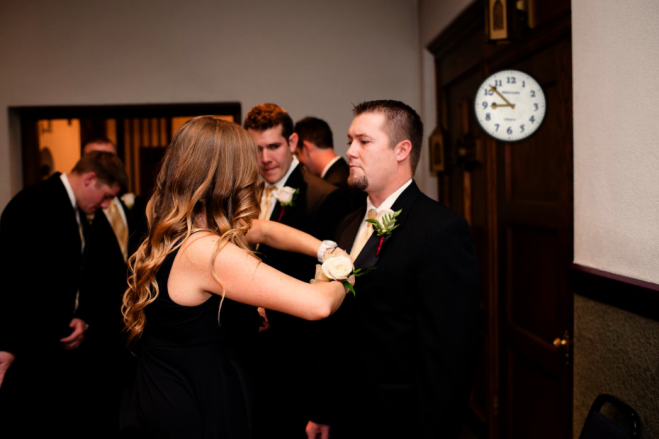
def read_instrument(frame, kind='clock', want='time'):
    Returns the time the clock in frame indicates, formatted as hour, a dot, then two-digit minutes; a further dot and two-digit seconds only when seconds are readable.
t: 8.52
